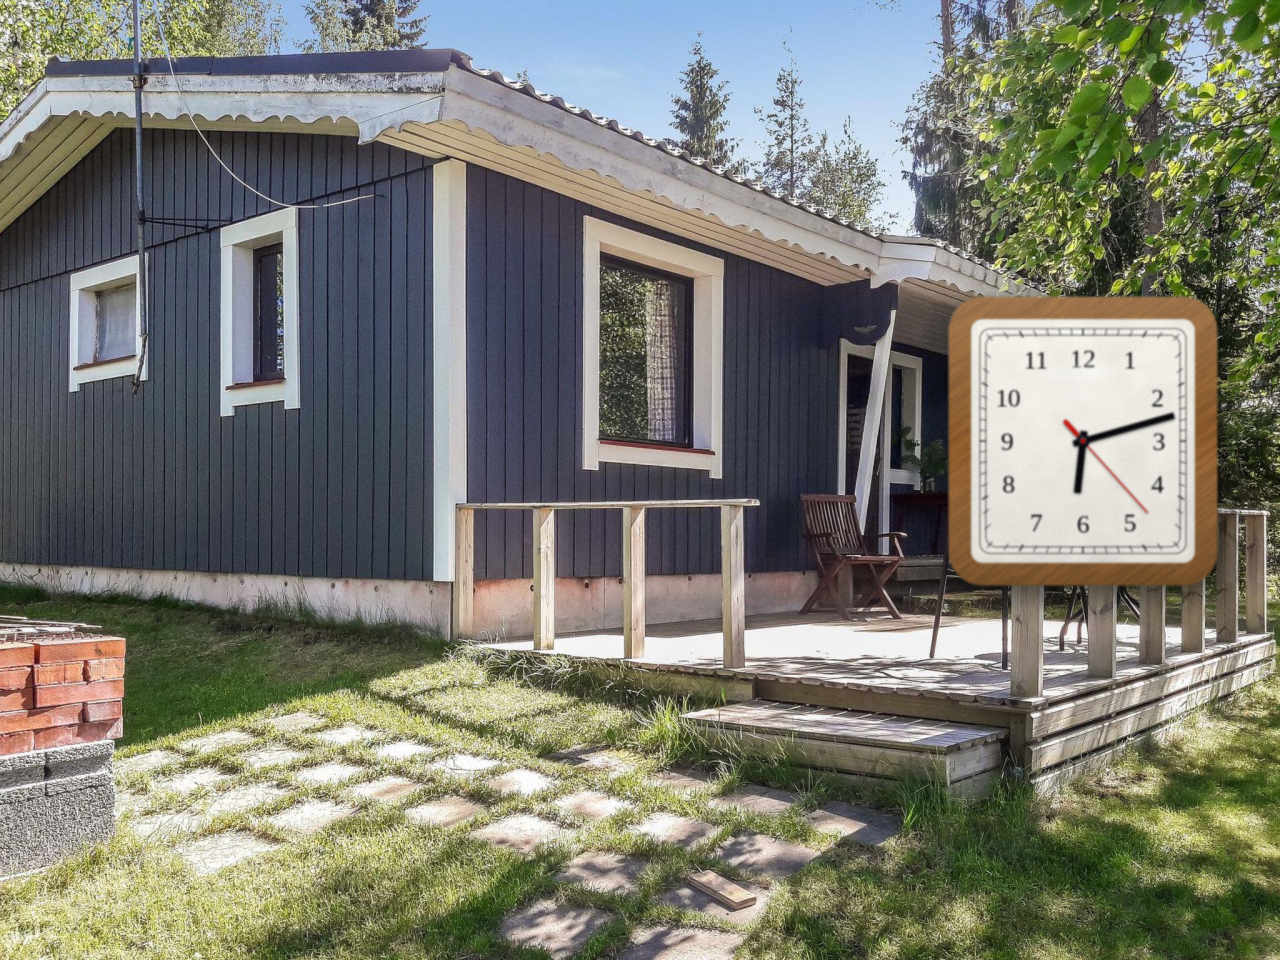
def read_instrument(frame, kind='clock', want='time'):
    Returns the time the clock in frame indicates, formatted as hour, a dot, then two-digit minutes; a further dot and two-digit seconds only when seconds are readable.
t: 6.12.23
